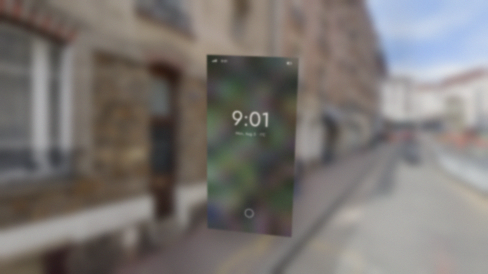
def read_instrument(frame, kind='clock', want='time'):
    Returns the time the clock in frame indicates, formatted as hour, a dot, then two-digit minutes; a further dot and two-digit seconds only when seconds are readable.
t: 9.01
